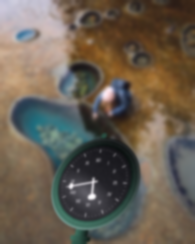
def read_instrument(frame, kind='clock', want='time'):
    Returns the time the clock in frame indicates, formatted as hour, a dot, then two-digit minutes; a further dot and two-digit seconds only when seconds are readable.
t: 5.43
